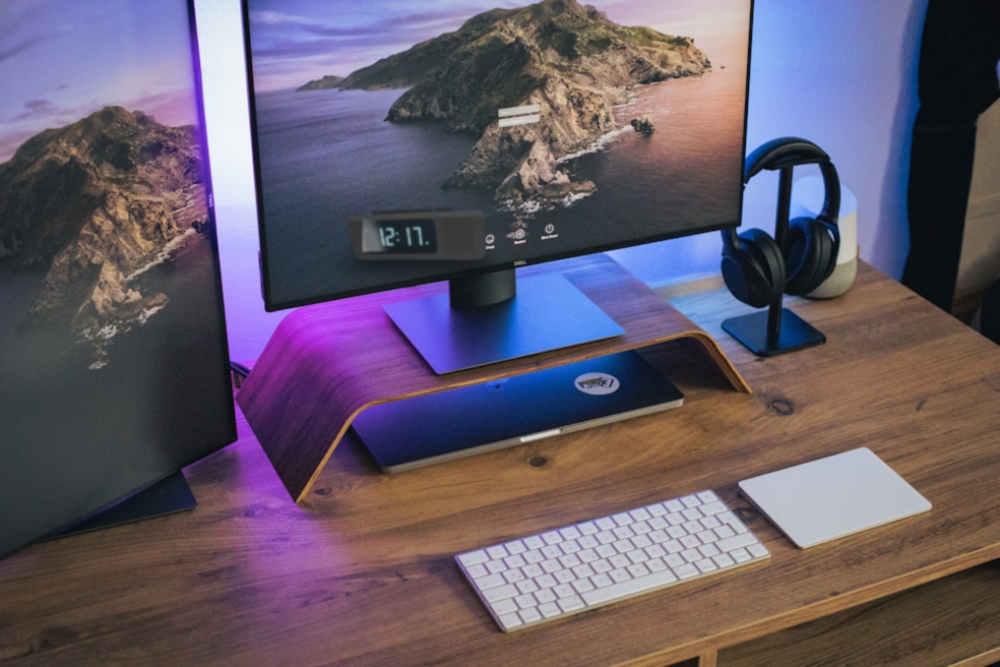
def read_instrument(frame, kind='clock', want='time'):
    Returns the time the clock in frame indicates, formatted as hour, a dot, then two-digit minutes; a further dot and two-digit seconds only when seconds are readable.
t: 12.17
